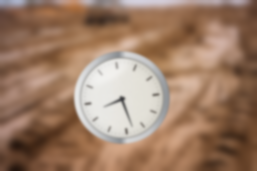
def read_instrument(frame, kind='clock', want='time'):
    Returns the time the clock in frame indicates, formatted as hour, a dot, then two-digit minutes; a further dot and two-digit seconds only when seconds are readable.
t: 8.28
